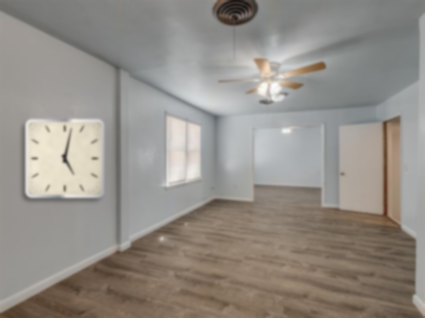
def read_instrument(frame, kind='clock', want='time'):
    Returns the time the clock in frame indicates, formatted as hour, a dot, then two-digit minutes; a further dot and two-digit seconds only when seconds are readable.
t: 5.02
